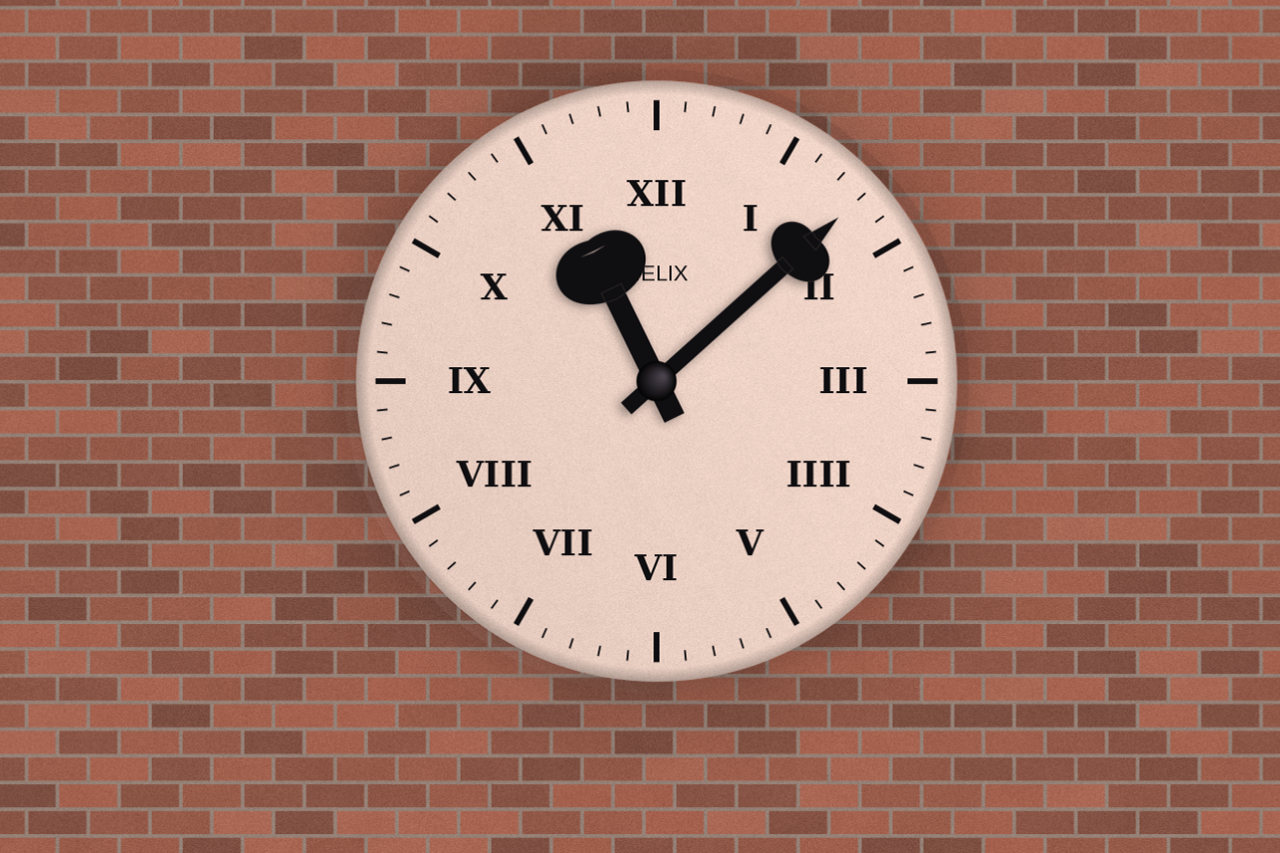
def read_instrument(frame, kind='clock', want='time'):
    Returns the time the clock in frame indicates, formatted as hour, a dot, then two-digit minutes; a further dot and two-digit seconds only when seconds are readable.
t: 11.08
